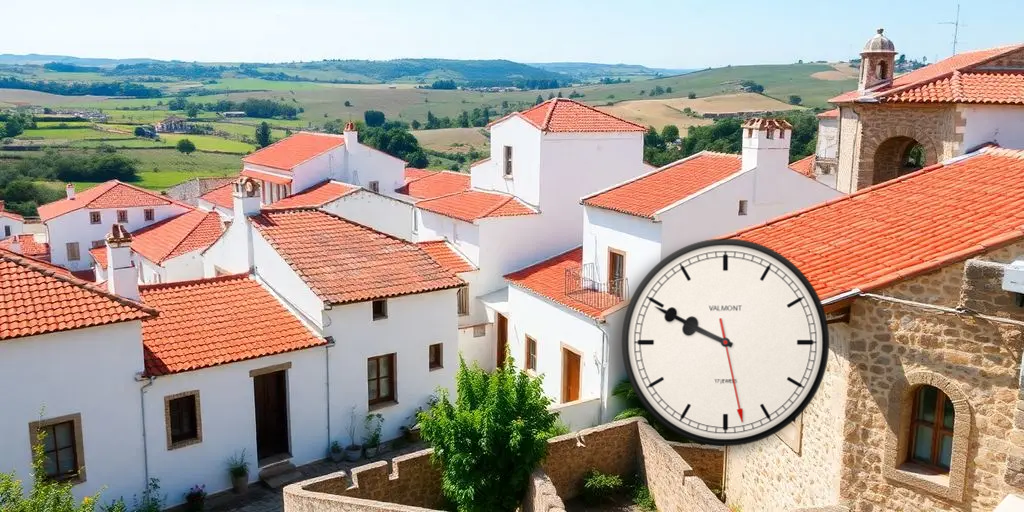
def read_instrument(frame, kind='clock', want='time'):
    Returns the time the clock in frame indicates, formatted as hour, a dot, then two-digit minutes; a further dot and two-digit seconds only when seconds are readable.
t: 9.49.28
